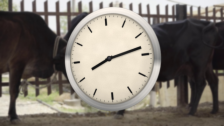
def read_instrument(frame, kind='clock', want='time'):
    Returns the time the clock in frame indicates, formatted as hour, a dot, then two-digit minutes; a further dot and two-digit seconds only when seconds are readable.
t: 8.13
